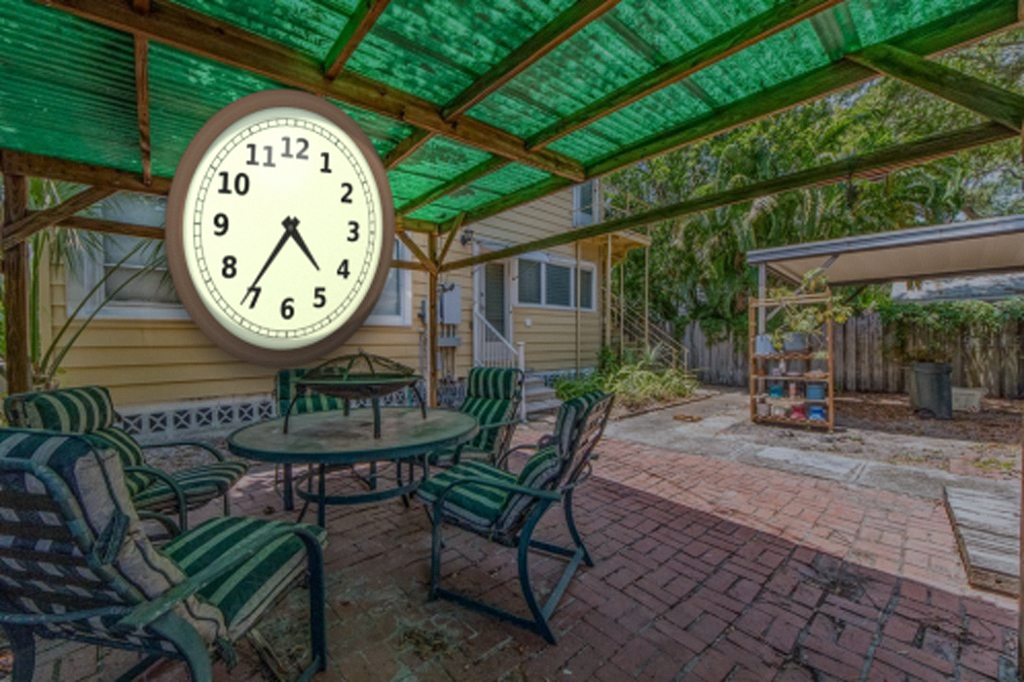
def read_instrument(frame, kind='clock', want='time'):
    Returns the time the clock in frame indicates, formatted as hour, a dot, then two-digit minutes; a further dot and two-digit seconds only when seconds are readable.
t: 4.36
